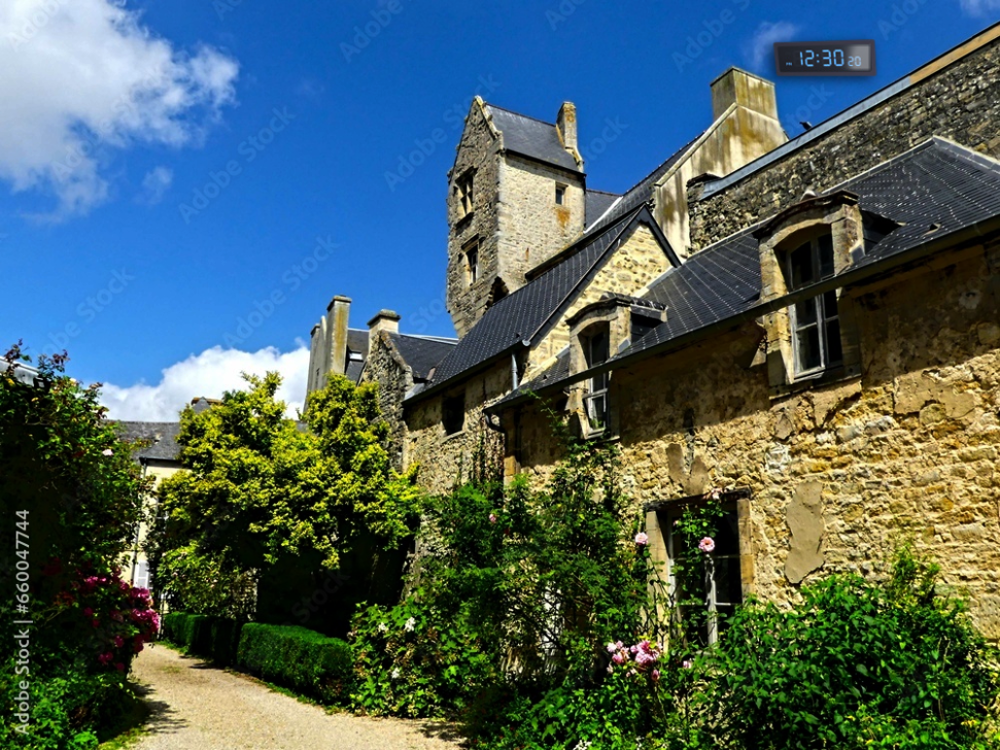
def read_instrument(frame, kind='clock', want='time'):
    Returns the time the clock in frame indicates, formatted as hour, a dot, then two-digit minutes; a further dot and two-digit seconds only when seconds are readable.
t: 12.30.20
